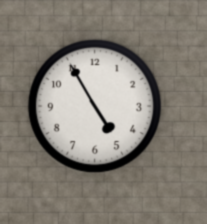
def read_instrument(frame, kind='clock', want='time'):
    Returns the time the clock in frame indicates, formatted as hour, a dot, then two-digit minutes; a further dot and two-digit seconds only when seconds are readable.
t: 4.55
